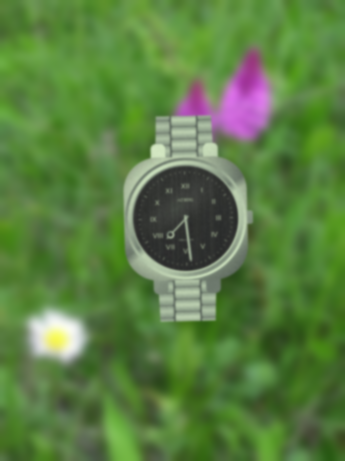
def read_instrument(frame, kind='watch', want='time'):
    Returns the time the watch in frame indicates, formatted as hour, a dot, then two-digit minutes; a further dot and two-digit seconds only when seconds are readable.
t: 7.29
